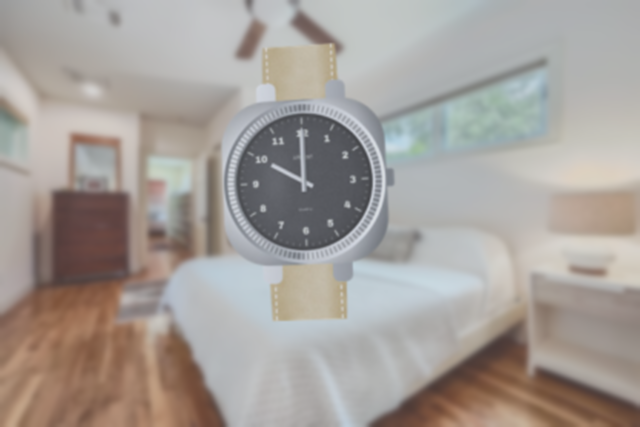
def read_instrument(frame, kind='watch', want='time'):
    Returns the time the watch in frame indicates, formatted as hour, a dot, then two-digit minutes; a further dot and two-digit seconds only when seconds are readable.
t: 10.00
